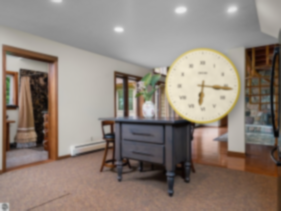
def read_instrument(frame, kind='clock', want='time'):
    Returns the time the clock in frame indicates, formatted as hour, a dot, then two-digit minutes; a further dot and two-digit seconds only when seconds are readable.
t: 6.16
